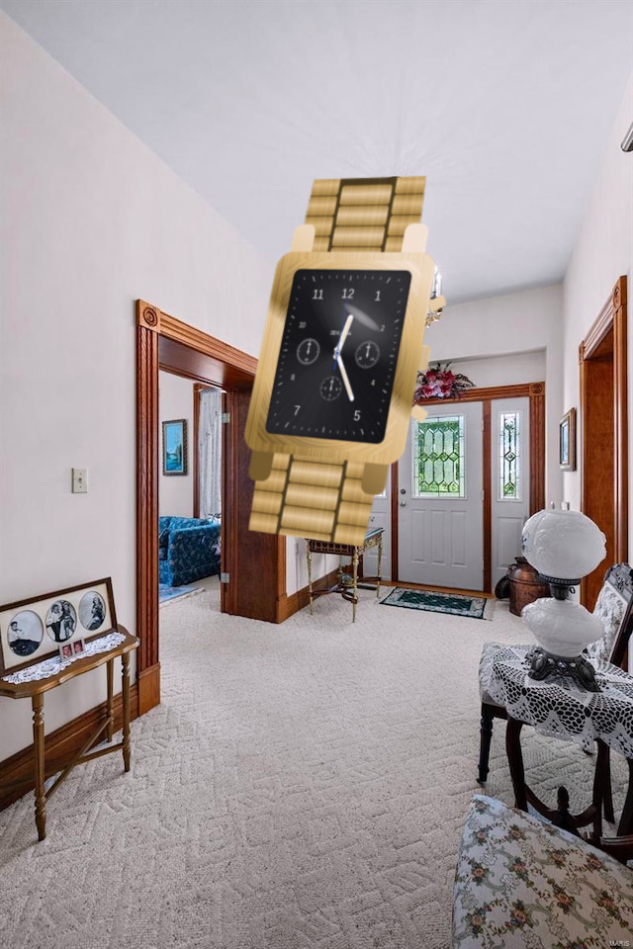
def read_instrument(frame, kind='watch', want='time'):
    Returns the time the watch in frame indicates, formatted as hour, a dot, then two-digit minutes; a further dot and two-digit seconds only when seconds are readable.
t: 12.25
